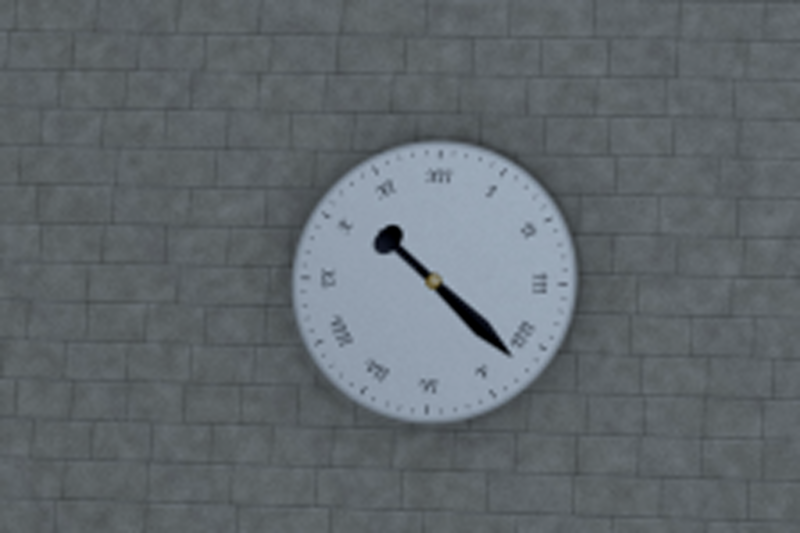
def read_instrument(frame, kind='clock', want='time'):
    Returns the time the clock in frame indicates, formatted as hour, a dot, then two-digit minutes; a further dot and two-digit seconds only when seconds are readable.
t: 10.22
